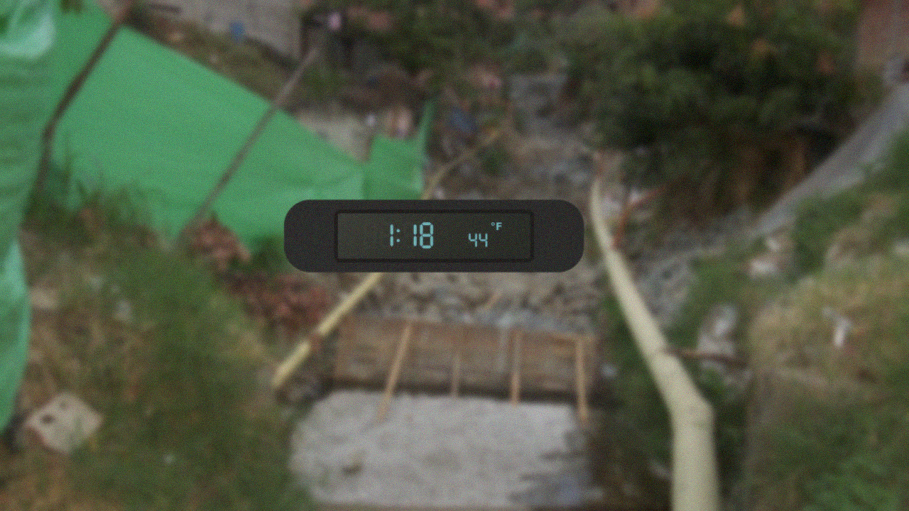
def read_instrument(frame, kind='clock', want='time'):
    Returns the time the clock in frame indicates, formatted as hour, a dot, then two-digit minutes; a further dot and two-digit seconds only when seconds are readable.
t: 1.18
